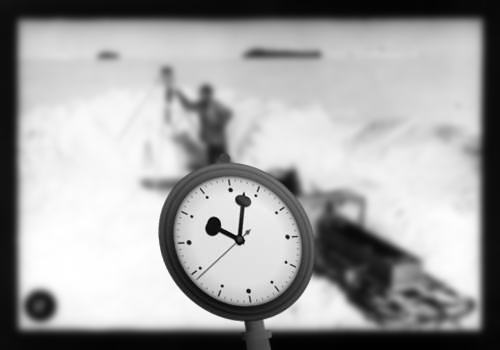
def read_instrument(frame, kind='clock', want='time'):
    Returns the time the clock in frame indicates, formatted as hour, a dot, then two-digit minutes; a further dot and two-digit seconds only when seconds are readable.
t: 10.02.39
